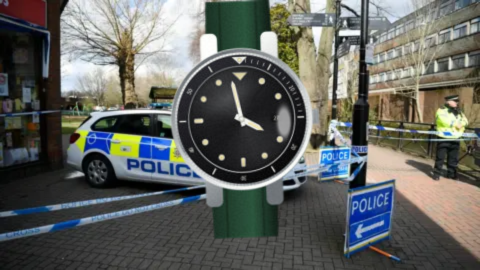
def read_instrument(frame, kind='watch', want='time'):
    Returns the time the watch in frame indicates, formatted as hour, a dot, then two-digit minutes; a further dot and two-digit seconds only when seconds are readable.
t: 3.58
